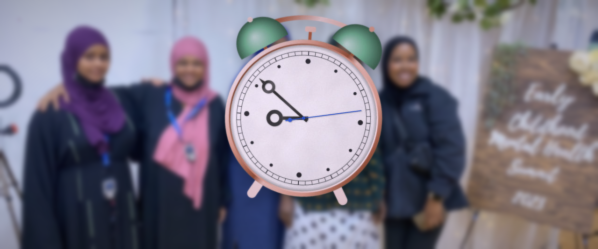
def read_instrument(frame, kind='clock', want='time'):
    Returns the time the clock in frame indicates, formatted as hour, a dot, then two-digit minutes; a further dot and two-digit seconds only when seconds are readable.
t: 8.51.13
